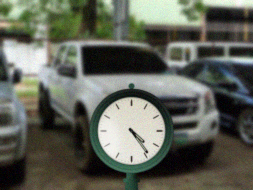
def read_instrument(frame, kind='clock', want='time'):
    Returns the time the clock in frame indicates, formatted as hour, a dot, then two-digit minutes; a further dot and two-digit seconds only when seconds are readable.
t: 4.24
